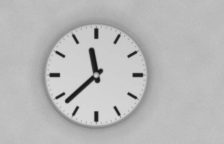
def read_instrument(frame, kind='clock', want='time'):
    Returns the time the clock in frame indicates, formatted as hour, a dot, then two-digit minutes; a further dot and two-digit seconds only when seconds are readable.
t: 11.38
